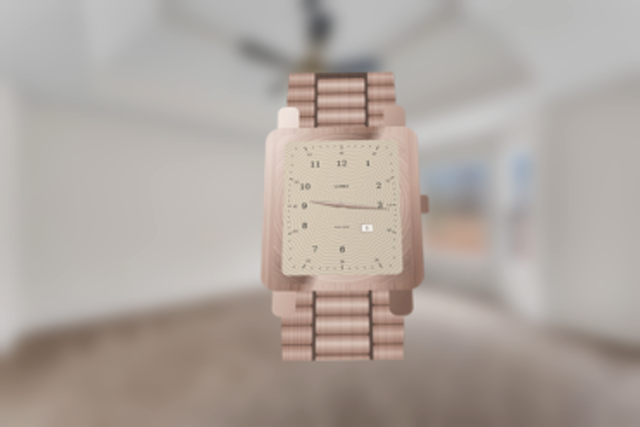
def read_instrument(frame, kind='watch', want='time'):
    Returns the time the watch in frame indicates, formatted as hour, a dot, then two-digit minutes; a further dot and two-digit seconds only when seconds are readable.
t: 9.16
